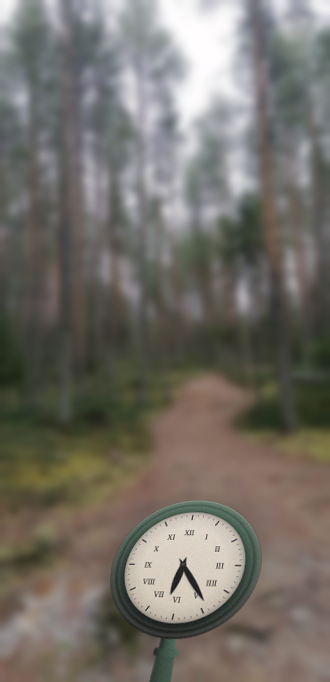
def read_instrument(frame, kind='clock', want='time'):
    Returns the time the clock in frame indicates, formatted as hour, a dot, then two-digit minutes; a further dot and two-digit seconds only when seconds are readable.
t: 6.24
